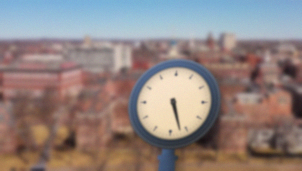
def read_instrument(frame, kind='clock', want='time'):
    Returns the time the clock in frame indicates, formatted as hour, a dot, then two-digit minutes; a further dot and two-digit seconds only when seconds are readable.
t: 5.27
